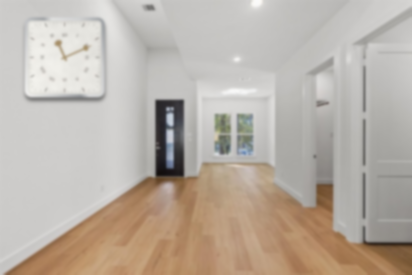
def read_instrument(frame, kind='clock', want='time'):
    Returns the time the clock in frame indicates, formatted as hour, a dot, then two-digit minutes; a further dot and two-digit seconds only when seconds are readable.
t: 11.11
